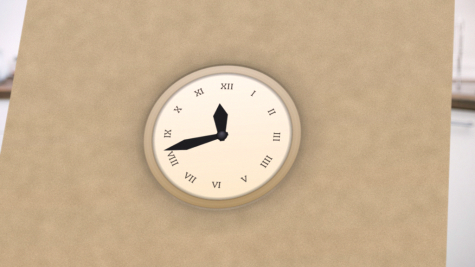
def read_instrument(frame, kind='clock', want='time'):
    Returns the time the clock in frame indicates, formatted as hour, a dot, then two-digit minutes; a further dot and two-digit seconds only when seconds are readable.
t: 11.42
